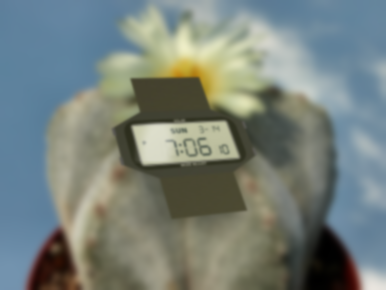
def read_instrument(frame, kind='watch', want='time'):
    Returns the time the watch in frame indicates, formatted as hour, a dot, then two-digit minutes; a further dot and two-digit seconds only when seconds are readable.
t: 7.06
